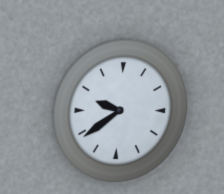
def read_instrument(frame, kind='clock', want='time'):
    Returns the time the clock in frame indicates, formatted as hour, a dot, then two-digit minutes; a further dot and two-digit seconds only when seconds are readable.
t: 9.39
